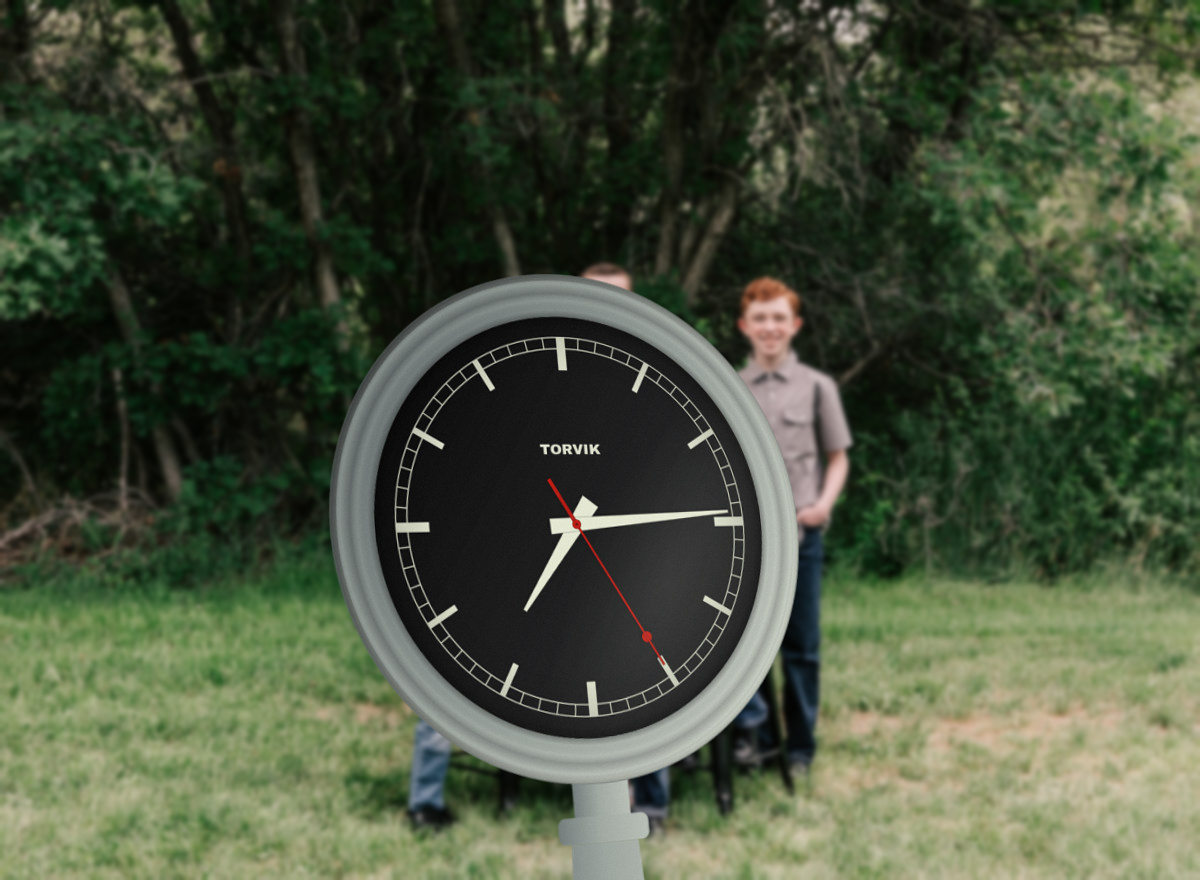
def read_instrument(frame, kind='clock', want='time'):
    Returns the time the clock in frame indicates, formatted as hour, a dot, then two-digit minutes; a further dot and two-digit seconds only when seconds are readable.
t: 7.14.25
